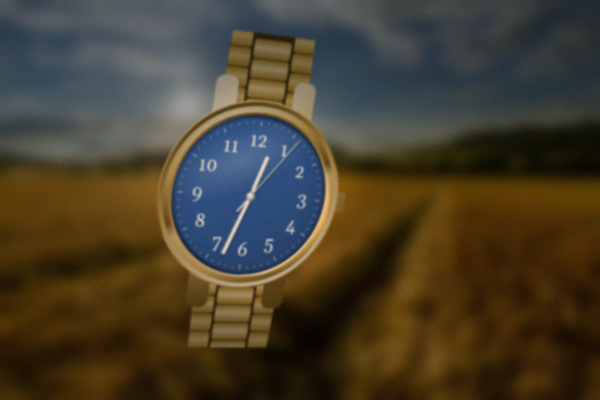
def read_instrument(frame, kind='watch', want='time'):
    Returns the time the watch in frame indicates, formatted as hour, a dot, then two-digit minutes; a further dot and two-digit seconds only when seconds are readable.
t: 12.33.06
